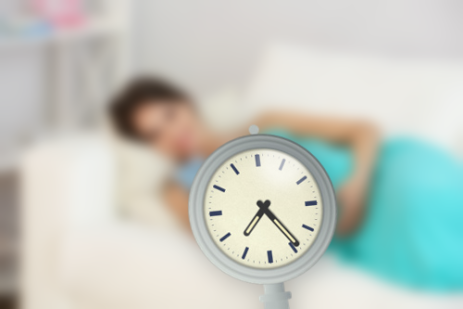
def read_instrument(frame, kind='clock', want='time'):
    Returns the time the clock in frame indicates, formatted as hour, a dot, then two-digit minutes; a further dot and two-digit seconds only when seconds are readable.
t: 7.24
